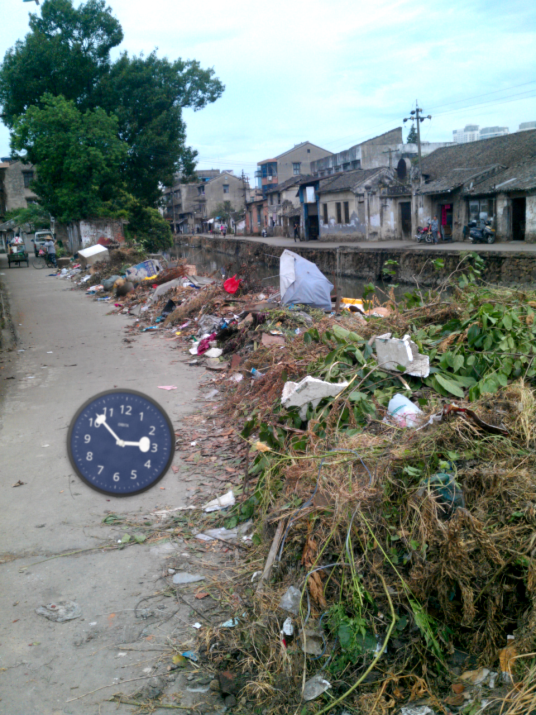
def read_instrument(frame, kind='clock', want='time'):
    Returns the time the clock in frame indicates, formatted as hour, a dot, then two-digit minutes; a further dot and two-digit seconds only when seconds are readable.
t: 2.52
